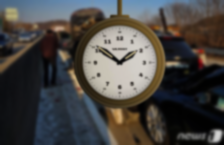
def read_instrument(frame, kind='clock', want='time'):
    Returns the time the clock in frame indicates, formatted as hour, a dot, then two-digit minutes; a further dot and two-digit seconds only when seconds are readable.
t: 1.51
